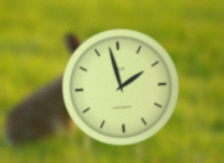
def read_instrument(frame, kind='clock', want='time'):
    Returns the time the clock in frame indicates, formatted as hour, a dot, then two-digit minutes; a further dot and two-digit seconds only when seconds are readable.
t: 1.58
